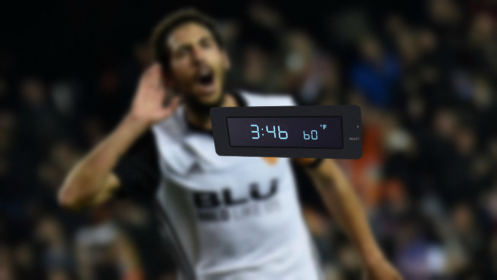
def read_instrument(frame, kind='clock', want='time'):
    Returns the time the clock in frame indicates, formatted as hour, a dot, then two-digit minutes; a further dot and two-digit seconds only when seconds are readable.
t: 3.46
